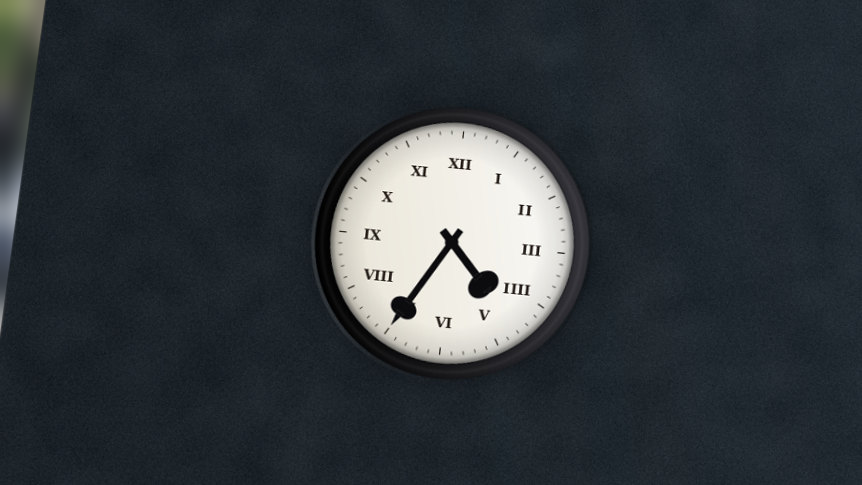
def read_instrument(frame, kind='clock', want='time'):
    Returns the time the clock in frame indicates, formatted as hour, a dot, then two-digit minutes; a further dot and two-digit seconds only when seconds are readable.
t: 4.35
